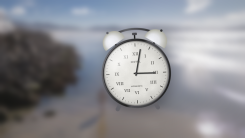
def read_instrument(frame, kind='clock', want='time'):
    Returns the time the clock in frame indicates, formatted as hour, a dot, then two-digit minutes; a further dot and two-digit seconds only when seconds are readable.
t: 3.02
